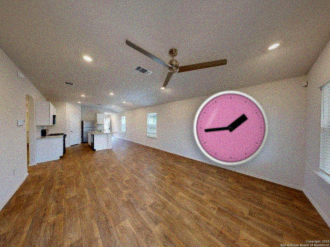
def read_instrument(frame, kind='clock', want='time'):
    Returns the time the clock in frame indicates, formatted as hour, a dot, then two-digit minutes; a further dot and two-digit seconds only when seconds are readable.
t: 1.44
